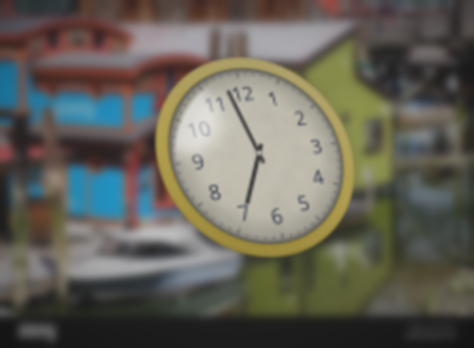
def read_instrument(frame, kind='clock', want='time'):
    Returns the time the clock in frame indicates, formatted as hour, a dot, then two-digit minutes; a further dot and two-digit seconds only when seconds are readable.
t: 6.58
